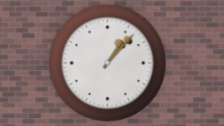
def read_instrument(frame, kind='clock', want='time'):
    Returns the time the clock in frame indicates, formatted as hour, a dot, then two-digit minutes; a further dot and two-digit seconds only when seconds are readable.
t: 1.07
